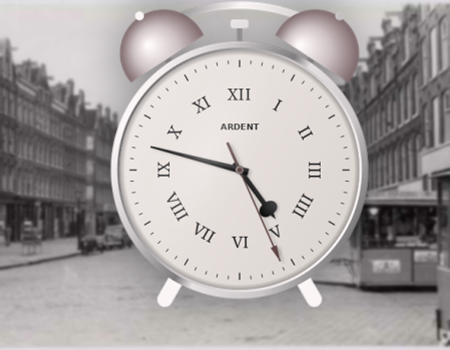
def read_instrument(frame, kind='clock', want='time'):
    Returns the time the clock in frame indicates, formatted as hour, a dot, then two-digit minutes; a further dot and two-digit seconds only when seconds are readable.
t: 4.47.26
